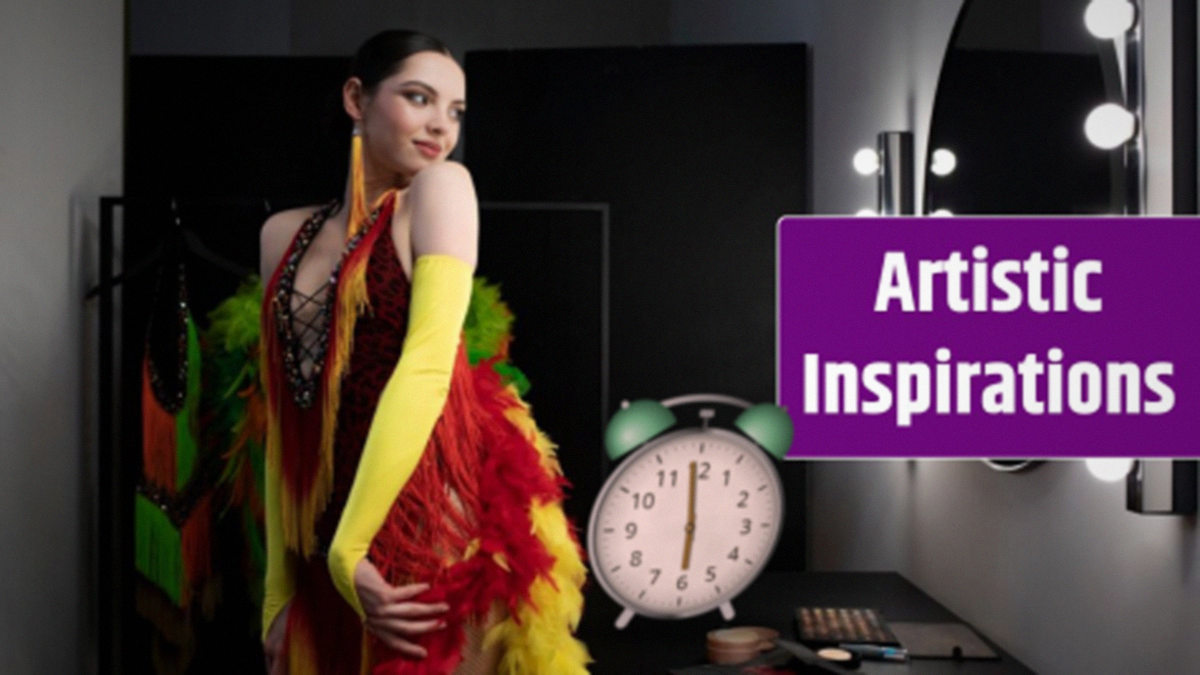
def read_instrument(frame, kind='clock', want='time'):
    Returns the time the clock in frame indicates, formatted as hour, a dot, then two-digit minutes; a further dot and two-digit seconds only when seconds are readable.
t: 5.59
